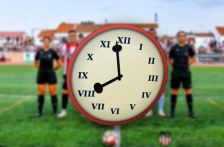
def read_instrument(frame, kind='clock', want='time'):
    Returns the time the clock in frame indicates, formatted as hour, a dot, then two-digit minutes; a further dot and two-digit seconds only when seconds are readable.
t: 7.58
